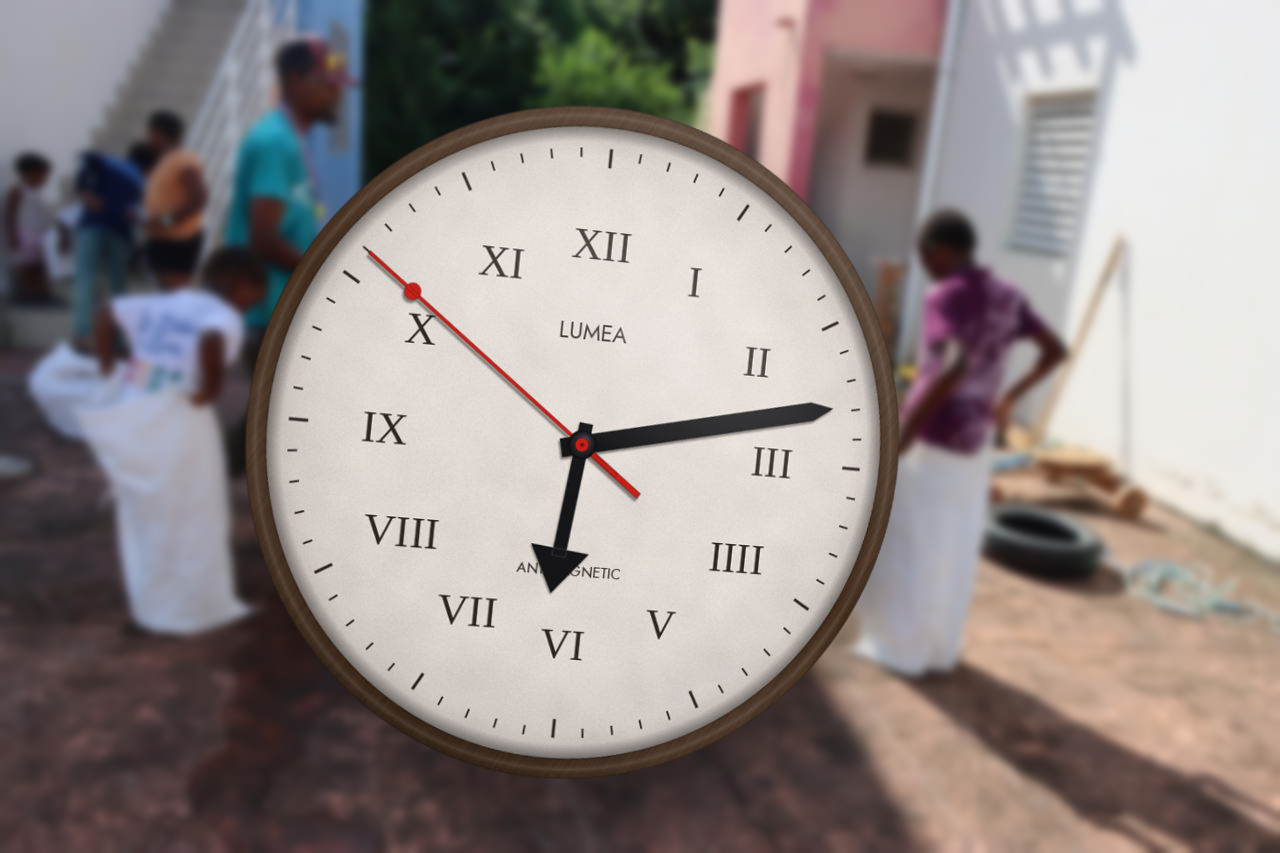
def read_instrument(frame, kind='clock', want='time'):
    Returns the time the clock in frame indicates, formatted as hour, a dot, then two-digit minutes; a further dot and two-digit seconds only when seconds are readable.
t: 6.12.51
